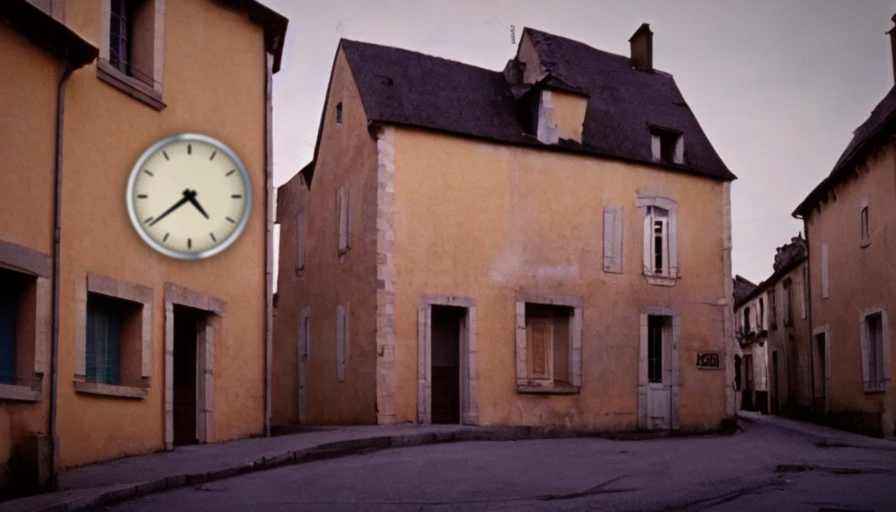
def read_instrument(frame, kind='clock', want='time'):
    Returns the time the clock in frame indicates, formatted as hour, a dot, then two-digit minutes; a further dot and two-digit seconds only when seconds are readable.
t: 4.39
